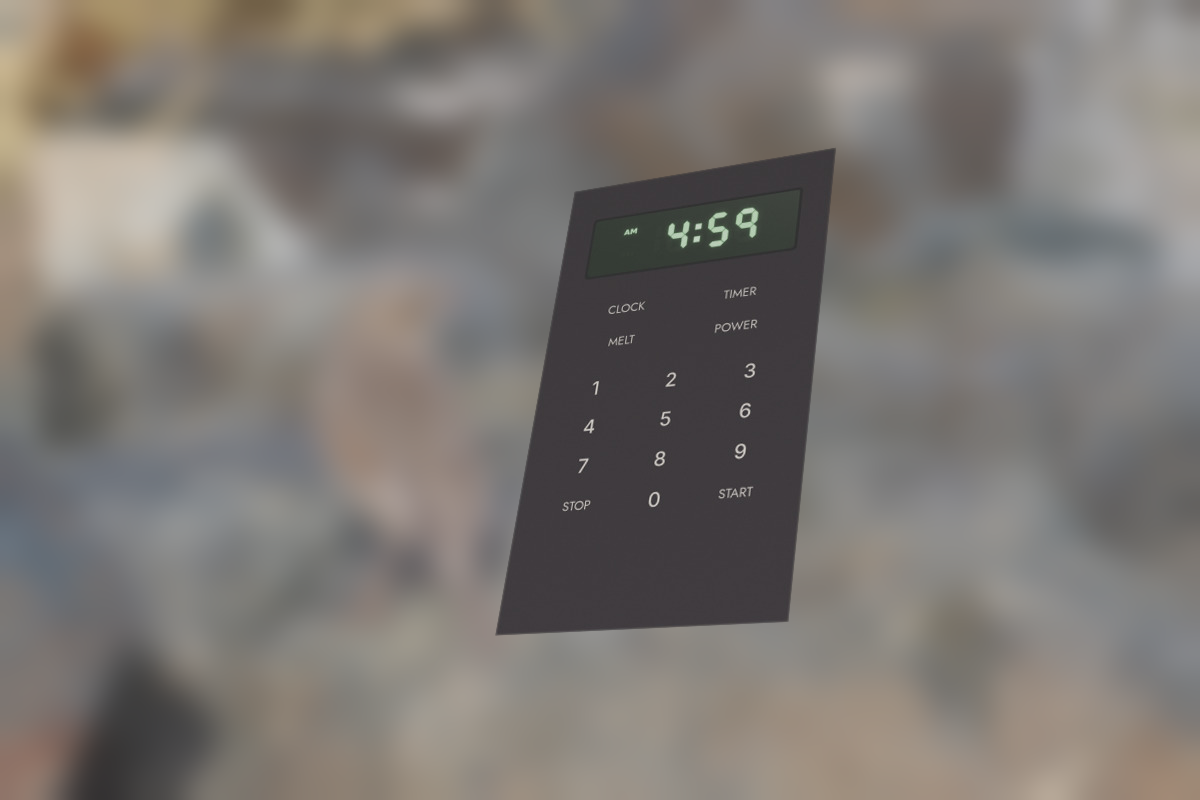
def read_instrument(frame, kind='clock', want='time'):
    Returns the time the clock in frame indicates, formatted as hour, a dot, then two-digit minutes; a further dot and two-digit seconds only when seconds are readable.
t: 4.59
